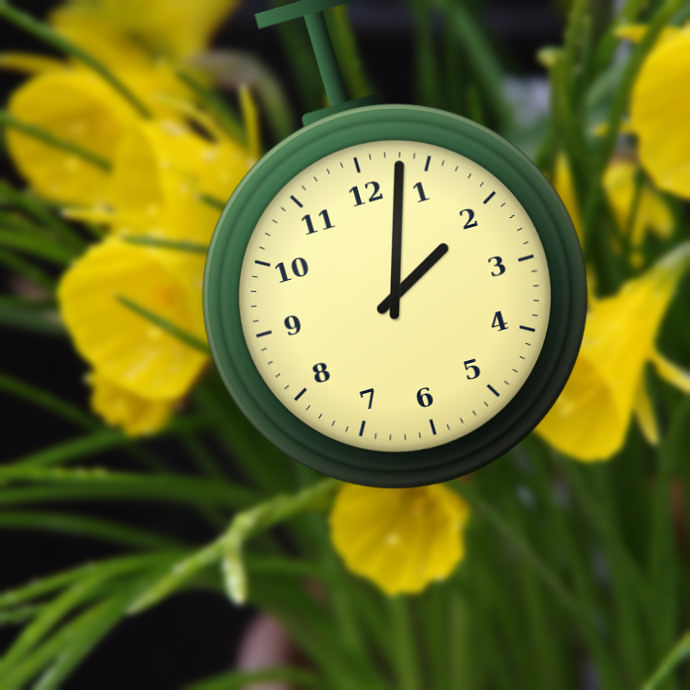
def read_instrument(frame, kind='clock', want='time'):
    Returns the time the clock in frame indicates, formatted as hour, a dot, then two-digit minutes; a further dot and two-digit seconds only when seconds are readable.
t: 2.03
